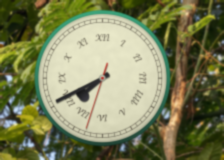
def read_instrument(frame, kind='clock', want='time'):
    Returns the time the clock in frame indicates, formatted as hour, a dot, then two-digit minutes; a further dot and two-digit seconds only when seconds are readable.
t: 7.40.33
